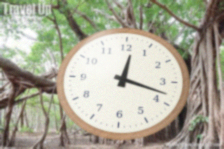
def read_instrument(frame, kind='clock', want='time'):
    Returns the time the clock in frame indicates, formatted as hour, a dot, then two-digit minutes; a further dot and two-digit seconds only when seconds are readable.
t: 12.18
